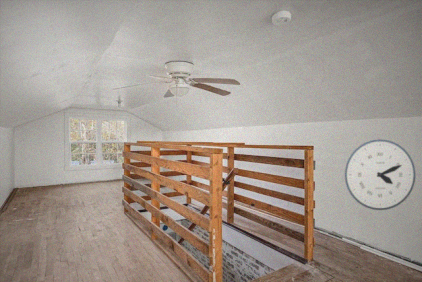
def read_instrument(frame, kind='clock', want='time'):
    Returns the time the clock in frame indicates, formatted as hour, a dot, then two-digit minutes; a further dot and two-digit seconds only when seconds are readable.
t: 4.11
